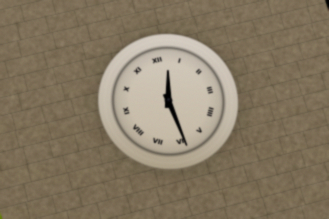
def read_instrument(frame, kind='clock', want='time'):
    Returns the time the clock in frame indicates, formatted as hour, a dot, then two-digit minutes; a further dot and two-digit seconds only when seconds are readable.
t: 12.29
